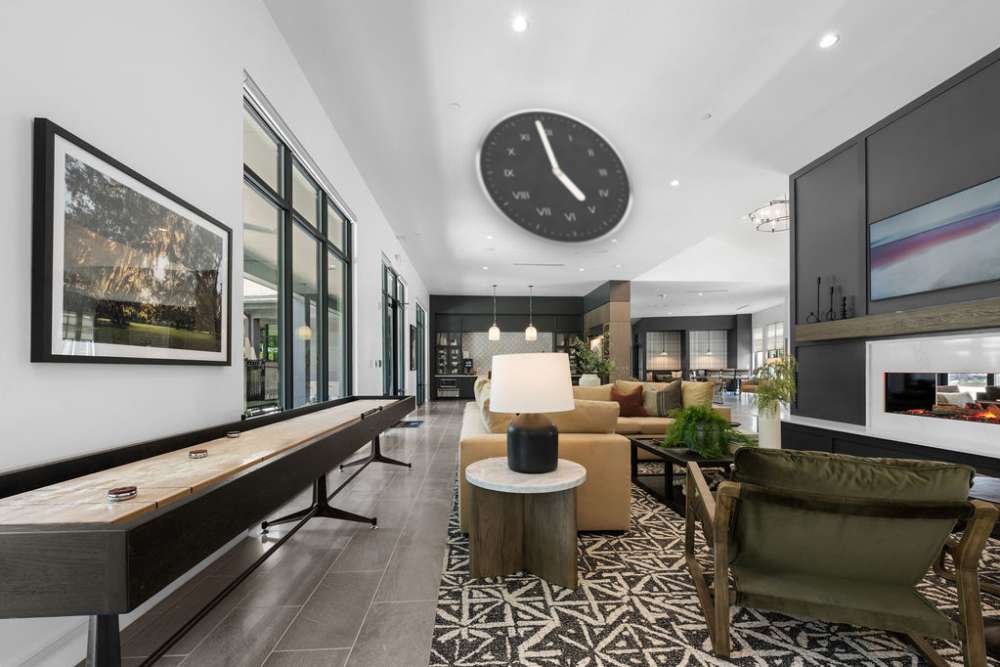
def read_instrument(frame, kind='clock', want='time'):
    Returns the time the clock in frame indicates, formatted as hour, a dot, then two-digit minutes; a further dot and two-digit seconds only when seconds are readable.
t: 4.59
